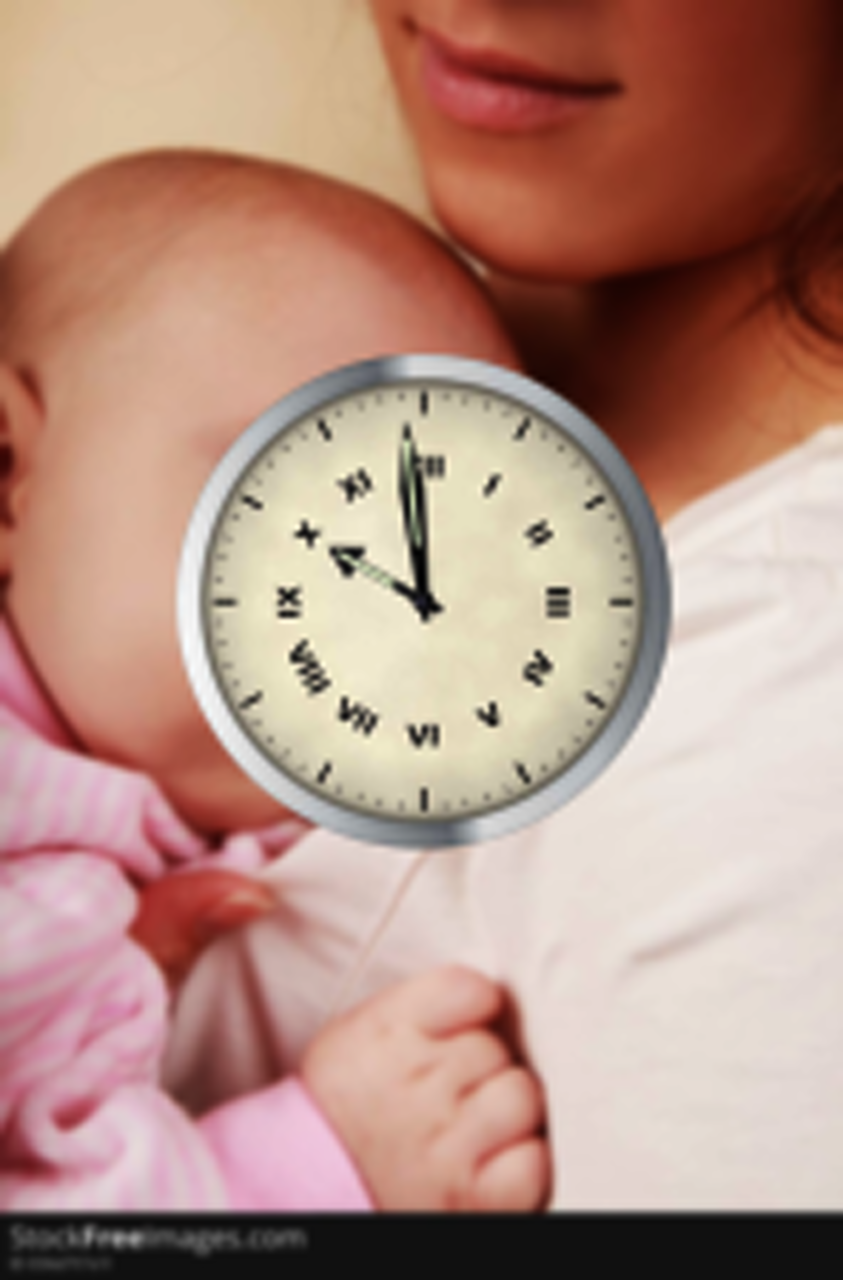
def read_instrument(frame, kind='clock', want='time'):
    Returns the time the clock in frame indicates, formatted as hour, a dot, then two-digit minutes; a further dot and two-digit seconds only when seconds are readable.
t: 9.59
